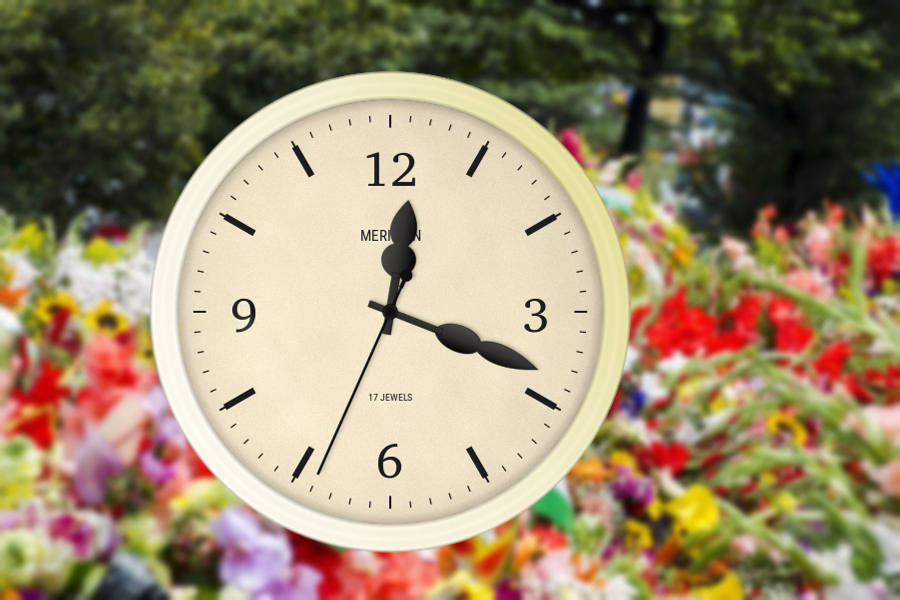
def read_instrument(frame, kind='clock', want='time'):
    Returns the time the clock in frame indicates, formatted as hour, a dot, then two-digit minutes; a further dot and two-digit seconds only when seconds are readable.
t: 12.18.34
